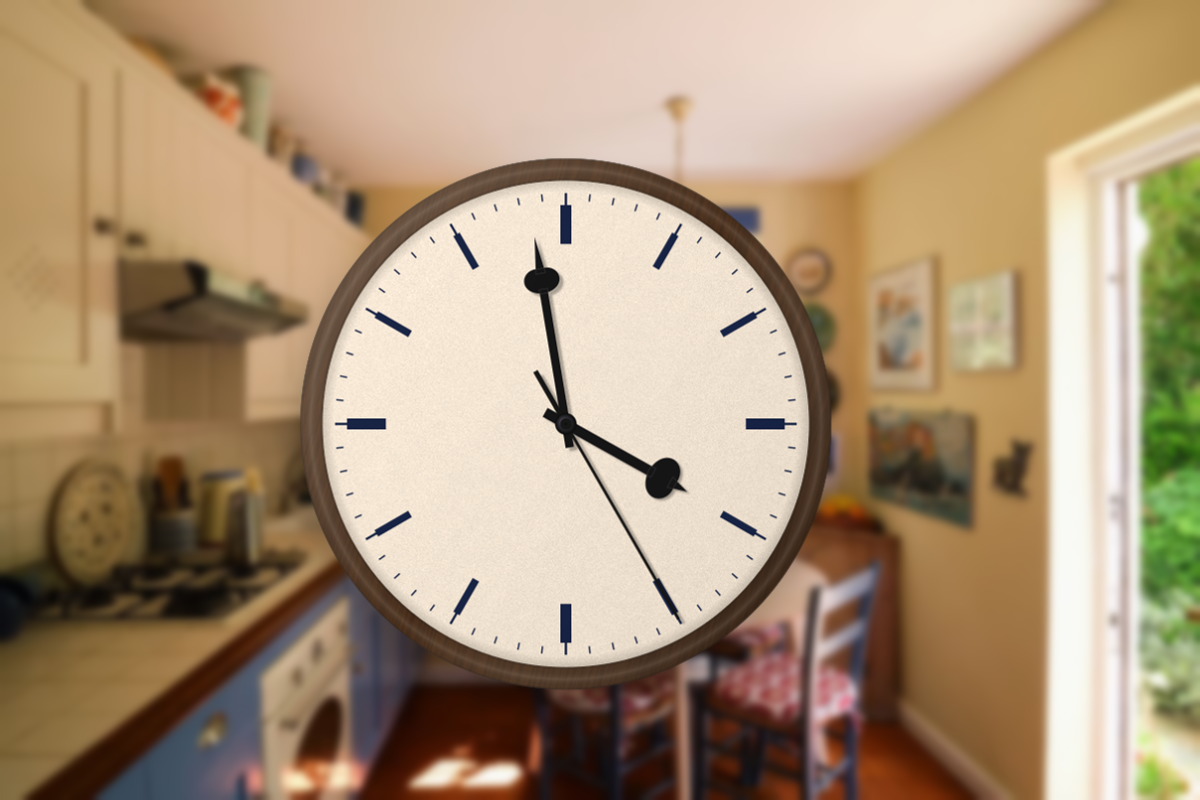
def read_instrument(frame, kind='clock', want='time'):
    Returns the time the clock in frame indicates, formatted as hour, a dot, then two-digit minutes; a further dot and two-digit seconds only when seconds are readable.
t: 3.58.25
